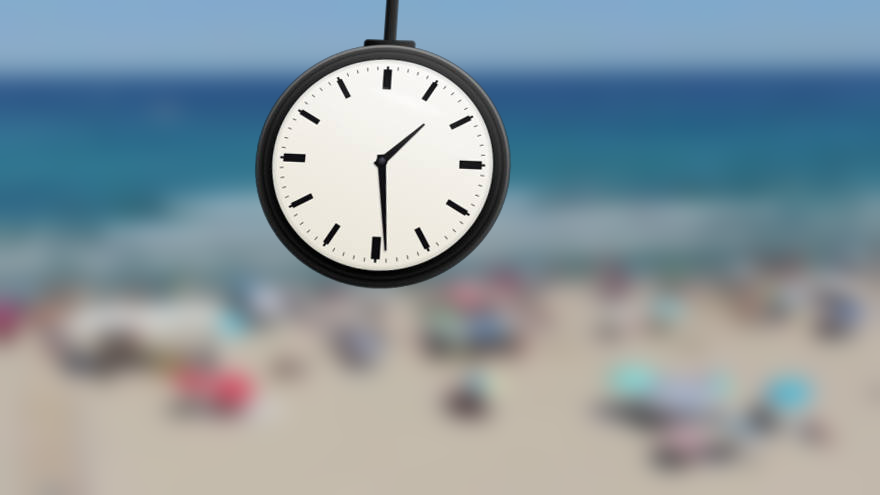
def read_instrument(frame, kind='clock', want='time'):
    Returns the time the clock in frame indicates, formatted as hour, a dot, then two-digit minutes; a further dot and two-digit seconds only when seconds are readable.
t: 1.29
